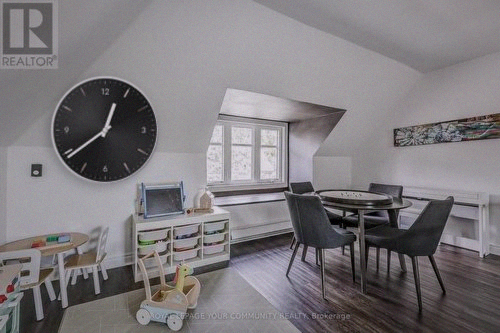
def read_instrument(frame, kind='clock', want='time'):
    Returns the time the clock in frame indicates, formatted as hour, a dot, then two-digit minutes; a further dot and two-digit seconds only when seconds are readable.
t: 12.39
